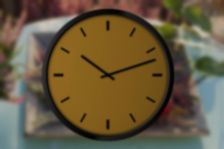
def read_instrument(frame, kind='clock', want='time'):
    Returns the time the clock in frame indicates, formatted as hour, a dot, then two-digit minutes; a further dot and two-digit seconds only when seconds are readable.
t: 10.12
